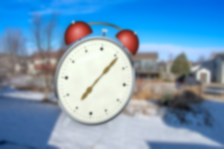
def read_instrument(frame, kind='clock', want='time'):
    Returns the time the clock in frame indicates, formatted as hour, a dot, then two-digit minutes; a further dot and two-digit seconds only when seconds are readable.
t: 7.06
